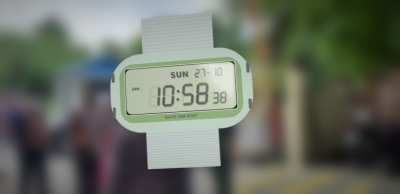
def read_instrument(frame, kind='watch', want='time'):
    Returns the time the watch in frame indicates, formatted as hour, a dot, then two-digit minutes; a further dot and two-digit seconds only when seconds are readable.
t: 10.58.38
